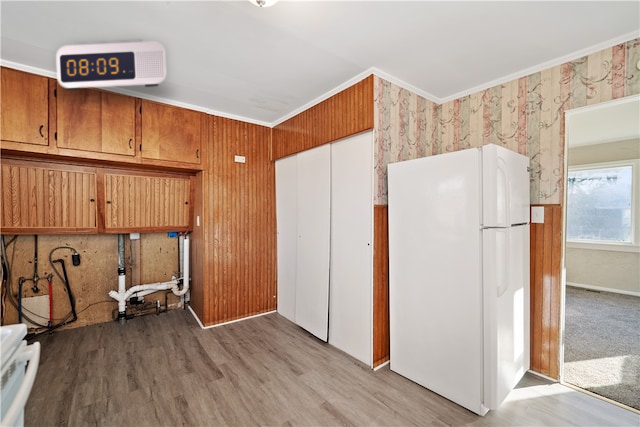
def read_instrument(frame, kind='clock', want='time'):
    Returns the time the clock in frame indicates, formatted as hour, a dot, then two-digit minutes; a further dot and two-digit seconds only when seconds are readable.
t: 8.09
